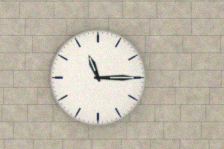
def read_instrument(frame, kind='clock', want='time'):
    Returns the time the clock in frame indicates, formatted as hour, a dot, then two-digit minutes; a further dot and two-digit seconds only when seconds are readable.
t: 11.15
